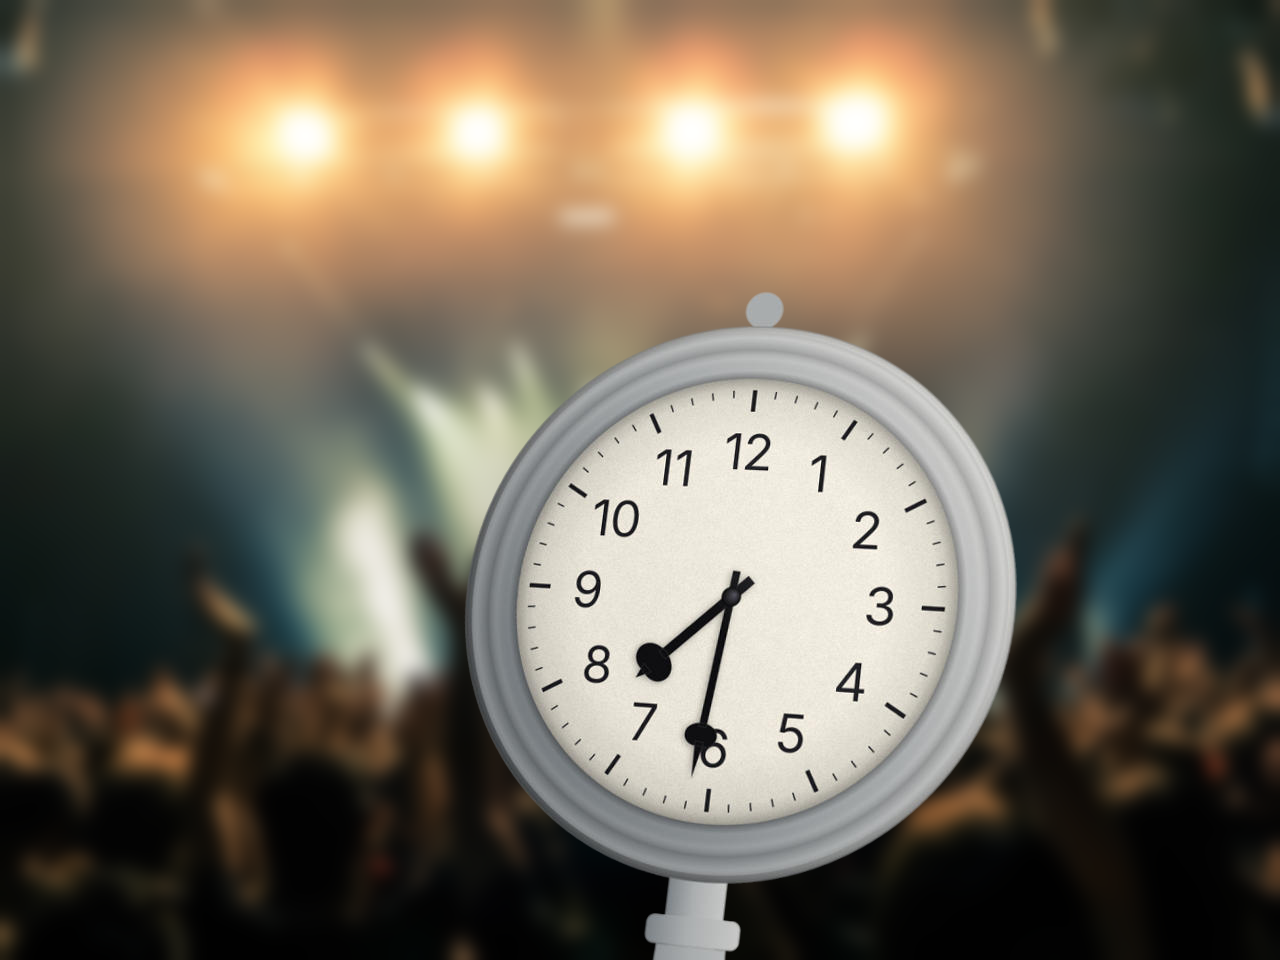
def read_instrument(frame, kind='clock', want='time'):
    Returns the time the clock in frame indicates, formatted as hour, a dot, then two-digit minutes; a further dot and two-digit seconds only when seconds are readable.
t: 7.31
